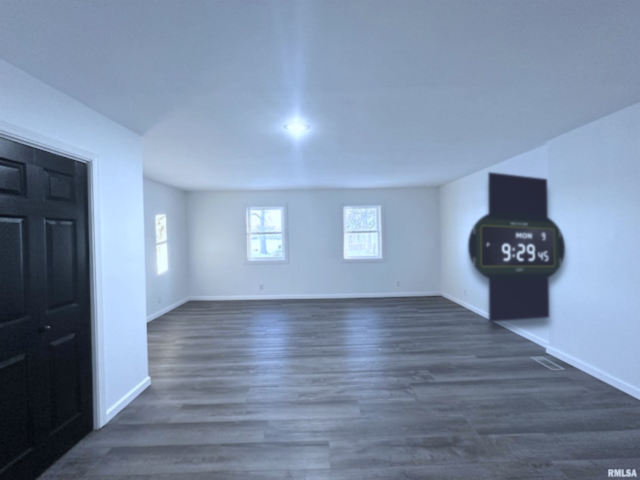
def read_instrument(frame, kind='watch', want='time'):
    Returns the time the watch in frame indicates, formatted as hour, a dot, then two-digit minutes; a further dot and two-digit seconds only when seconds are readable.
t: 9.29
